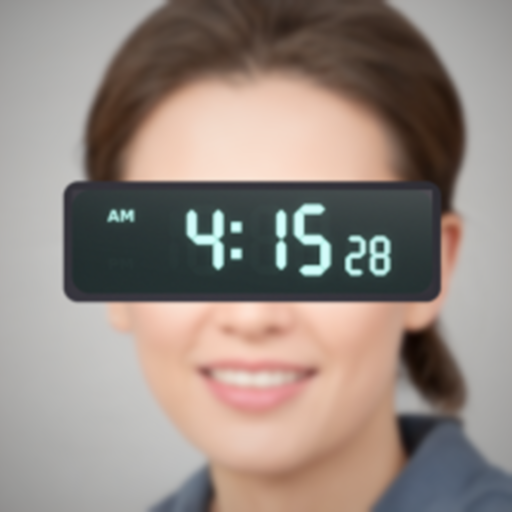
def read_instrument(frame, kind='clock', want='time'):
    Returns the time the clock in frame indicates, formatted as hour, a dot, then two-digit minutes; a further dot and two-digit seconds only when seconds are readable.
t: 4.15.28
